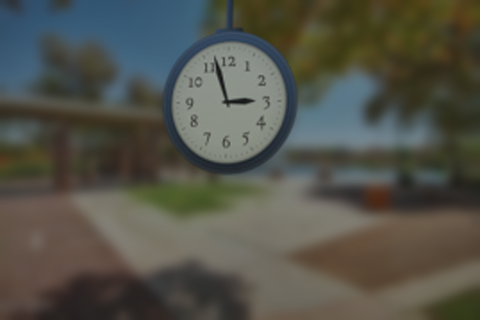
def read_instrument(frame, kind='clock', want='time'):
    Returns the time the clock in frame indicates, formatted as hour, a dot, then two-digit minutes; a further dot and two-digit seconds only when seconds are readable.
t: 2.57
